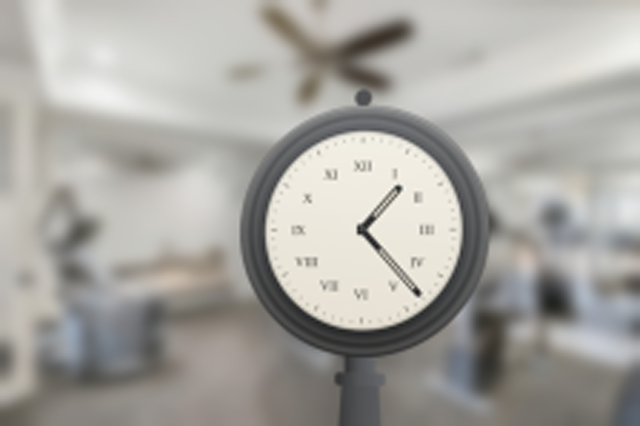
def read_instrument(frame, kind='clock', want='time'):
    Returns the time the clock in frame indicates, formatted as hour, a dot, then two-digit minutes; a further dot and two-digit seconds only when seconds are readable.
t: 1.23
